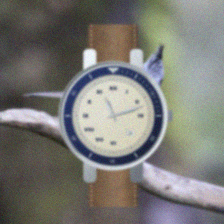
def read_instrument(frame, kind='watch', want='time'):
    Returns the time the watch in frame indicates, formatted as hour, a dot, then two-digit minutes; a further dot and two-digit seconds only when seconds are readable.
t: 11.12
